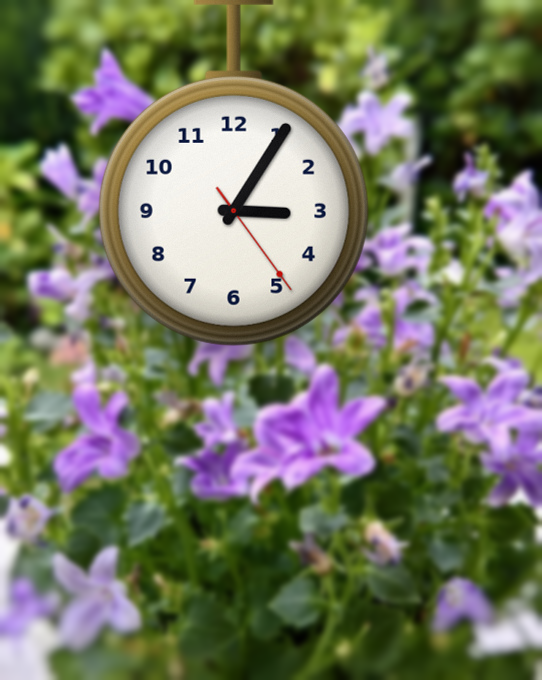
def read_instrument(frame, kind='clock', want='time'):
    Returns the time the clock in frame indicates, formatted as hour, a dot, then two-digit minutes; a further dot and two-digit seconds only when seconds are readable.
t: 3.05.24
